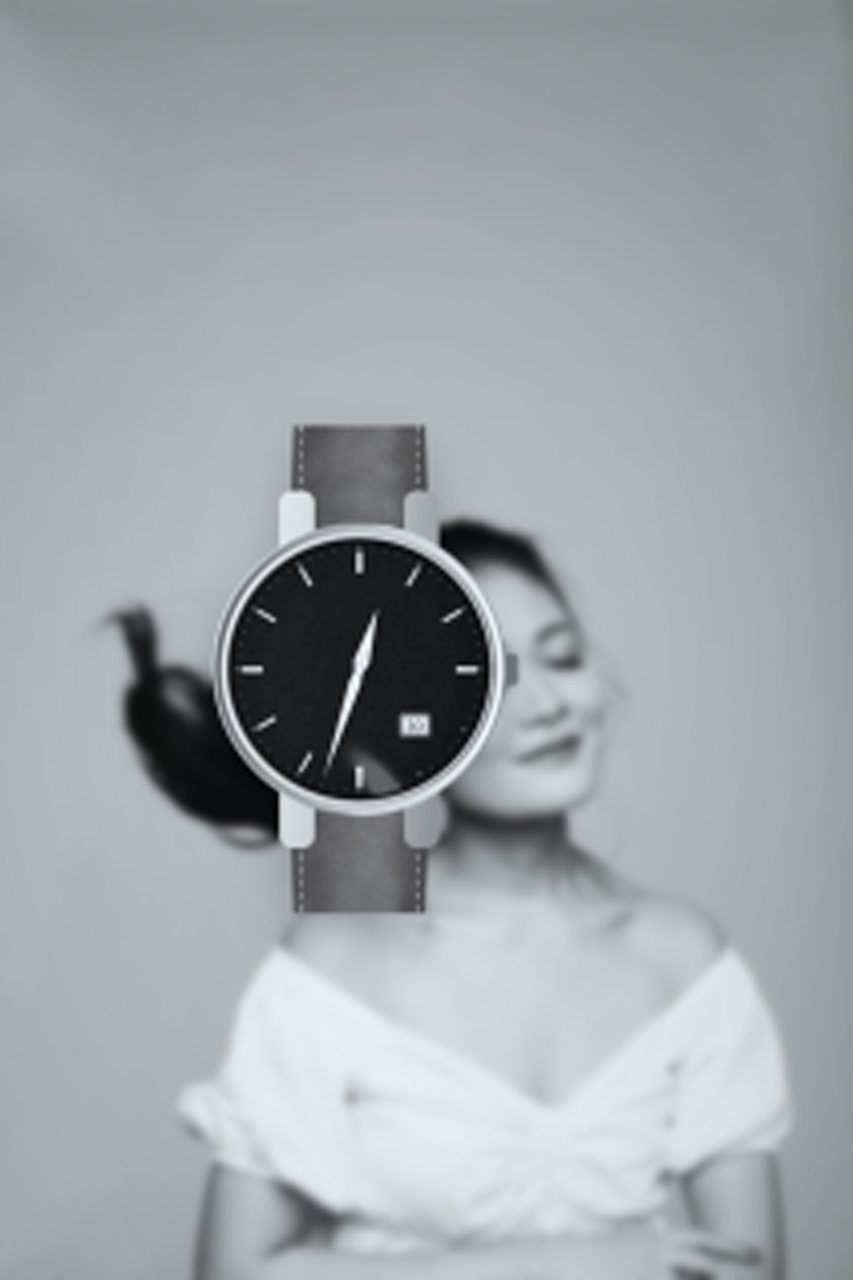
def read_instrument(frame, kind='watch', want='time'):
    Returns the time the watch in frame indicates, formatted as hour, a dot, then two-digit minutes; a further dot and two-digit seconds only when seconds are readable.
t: 12.33
